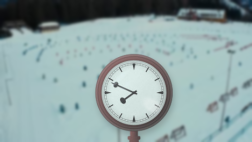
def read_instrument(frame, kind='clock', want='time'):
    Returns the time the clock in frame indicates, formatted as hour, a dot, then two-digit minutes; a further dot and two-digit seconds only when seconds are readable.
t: 7.49
